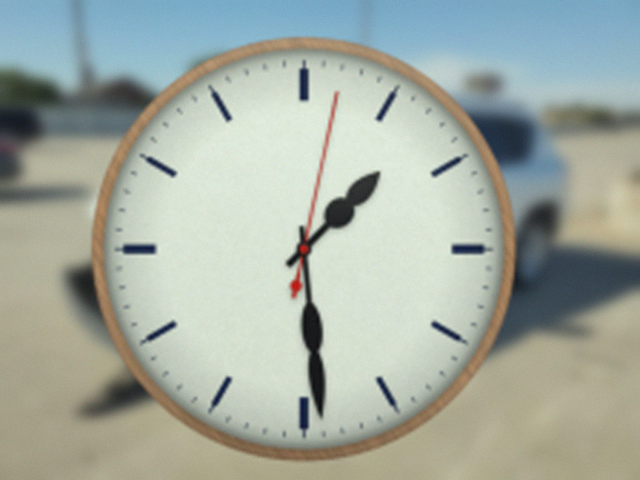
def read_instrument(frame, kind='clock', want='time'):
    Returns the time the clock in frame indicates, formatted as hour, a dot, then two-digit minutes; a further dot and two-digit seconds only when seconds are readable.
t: 1.29.02
